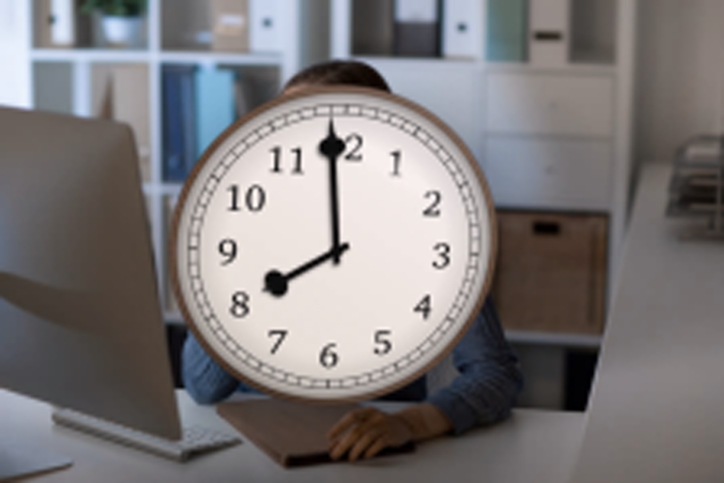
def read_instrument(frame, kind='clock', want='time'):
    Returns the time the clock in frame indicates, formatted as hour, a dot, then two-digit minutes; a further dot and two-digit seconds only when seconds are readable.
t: 7.59
